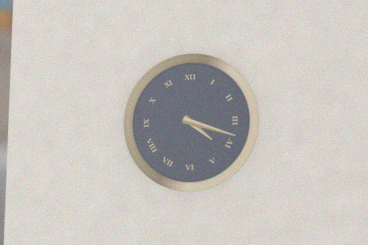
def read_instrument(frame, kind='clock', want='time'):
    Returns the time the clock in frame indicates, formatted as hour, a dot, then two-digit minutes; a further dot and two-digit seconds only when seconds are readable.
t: 4.18
